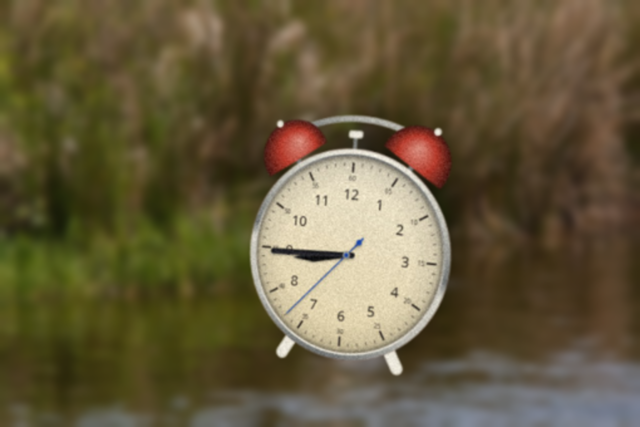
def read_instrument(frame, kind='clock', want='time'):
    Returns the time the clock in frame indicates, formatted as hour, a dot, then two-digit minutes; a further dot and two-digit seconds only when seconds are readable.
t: 8.44.37
